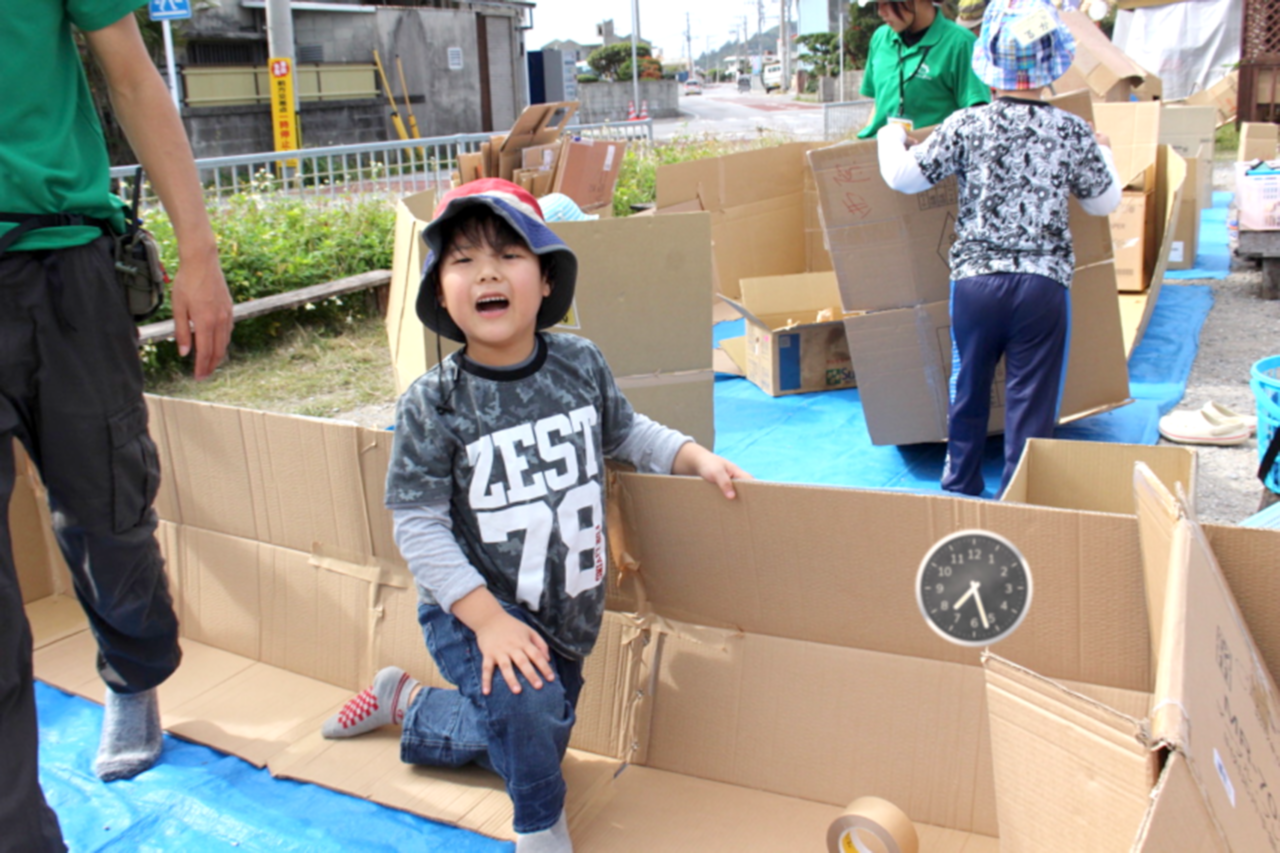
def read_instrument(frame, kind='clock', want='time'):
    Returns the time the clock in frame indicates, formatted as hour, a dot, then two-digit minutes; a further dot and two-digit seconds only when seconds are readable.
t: 7.27
